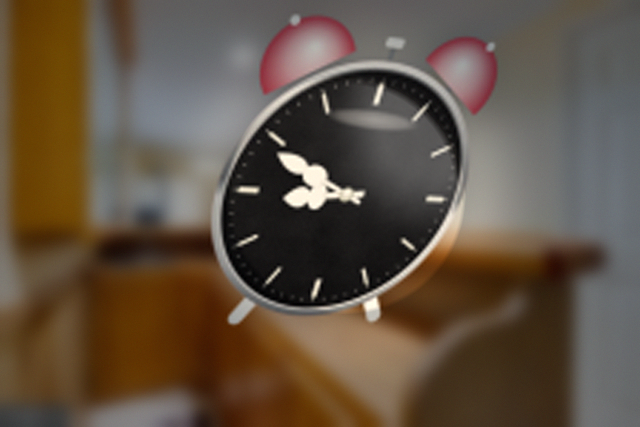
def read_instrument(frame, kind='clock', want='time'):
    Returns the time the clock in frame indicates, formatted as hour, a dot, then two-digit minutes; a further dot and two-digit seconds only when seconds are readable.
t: 8.49
